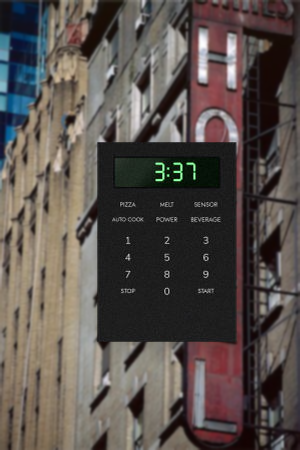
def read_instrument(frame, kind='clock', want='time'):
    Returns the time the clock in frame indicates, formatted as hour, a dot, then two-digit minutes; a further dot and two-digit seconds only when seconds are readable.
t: 3.37
